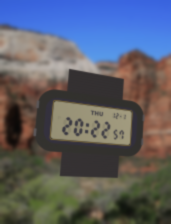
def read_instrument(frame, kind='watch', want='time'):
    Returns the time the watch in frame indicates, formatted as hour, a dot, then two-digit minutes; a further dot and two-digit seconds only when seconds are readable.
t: 20.22.57
